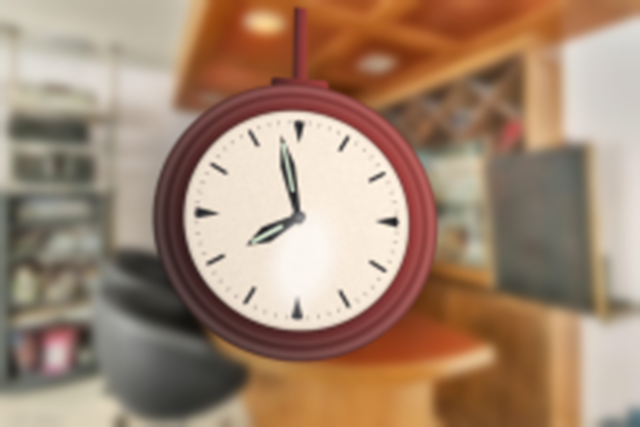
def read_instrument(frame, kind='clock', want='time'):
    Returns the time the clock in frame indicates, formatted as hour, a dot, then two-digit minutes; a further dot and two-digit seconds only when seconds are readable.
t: 7.58
